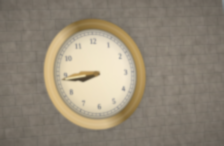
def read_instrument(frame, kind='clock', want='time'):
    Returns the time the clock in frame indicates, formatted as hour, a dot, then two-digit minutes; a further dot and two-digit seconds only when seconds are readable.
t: 8.44
